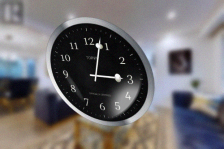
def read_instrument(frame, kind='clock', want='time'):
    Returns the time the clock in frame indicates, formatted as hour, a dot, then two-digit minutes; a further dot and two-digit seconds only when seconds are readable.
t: 3.03
